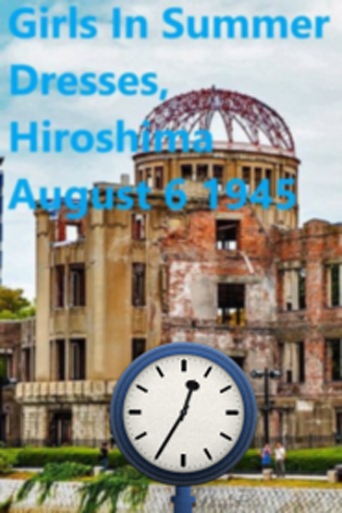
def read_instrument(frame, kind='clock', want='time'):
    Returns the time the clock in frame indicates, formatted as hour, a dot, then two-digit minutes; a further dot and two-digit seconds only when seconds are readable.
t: 12.35
